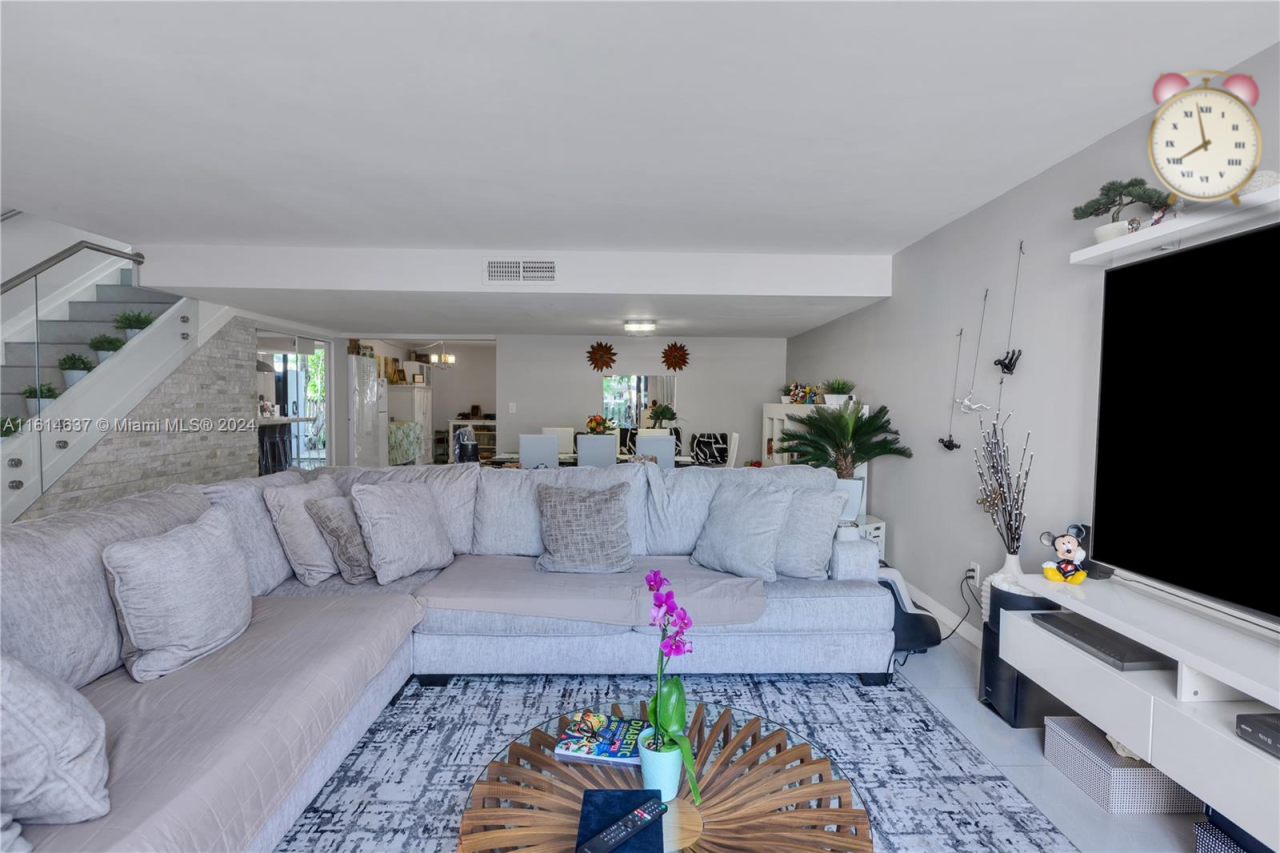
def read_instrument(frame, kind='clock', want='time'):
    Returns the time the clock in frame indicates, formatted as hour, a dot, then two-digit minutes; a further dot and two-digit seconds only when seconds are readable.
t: 7.58
